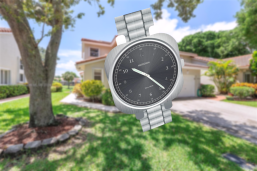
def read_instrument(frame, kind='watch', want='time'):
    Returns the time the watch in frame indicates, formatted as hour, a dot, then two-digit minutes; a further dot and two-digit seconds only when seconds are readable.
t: 10.24
